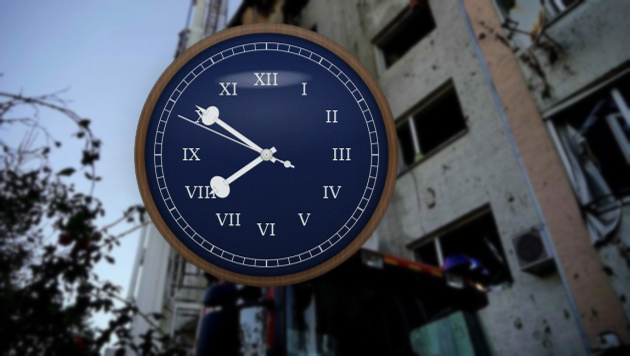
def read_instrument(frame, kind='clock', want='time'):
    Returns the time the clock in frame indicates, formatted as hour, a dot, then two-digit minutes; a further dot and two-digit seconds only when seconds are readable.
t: 7.50.49
